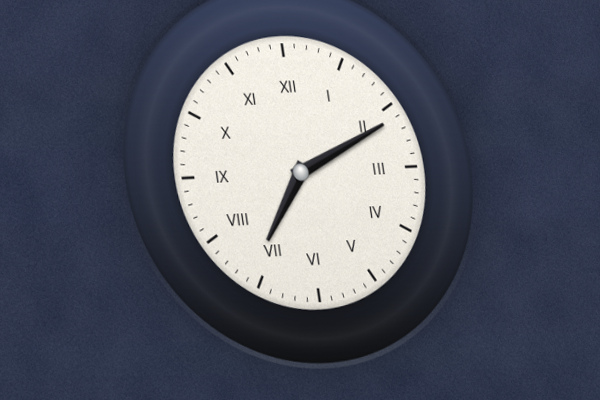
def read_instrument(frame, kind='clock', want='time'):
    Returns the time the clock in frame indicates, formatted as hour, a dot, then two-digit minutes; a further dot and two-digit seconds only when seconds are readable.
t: 7.11
